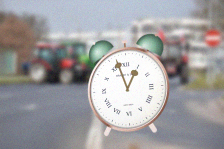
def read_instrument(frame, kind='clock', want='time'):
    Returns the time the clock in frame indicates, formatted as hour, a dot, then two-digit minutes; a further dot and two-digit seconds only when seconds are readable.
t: 12.57
